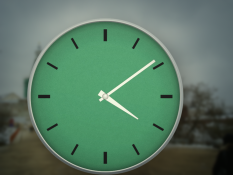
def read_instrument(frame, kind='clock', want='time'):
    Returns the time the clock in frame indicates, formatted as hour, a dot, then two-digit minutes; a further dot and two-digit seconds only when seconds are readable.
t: 4.09
